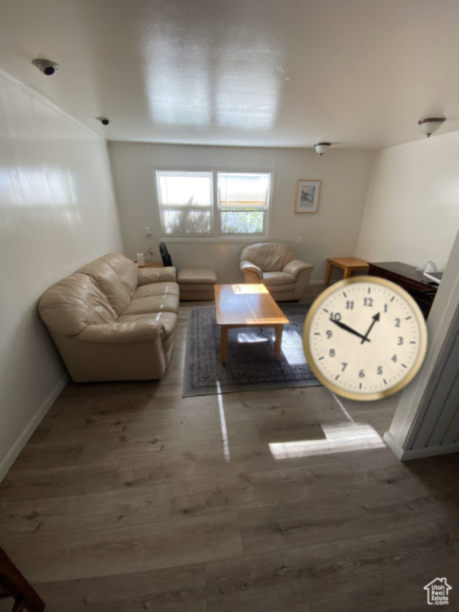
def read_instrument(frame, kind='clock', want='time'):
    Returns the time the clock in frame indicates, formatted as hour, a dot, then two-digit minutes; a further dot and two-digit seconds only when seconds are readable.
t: 12.49
